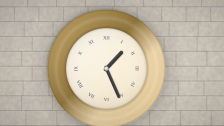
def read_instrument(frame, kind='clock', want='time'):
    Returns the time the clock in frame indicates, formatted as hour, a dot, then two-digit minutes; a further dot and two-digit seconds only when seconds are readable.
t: 1.26
